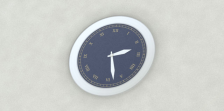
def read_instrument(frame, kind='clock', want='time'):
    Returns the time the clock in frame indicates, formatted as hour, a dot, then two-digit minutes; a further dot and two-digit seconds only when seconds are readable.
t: 2.28
